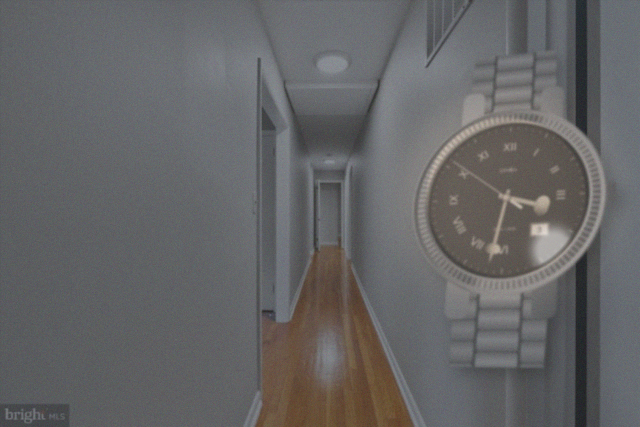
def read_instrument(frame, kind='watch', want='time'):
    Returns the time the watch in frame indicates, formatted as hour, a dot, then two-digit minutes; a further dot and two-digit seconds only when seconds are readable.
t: 3.31.51
